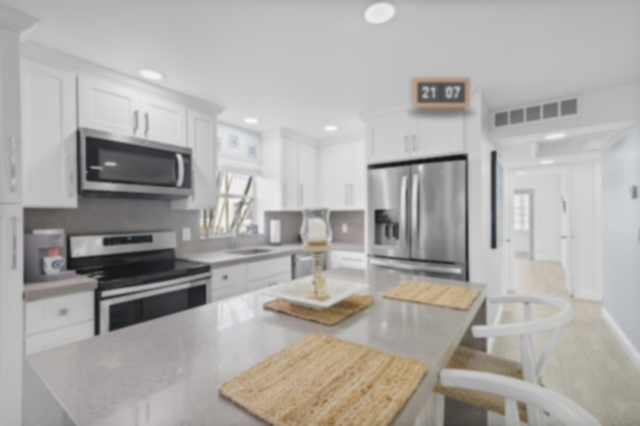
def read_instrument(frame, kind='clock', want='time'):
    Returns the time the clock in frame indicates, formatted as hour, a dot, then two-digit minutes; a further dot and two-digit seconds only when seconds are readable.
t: 21.07
